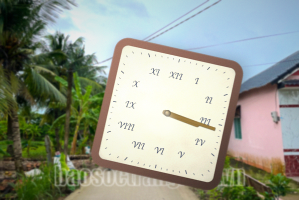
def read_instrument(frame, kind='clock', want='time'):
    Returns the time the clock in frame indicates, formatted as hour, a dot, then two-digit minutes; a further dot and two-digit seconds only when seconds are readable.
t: 3.16
